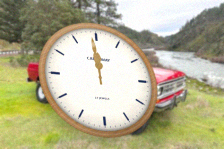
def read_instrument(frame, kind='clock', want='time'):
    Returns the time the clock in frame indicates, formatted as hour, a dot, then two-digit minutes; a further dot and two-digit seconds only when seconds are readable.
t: 11.59
